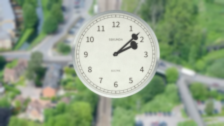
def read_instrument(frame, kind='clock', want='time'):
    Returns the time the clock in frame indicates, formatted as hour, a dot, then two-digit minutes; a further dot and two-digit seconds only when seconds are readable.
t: 2.08
